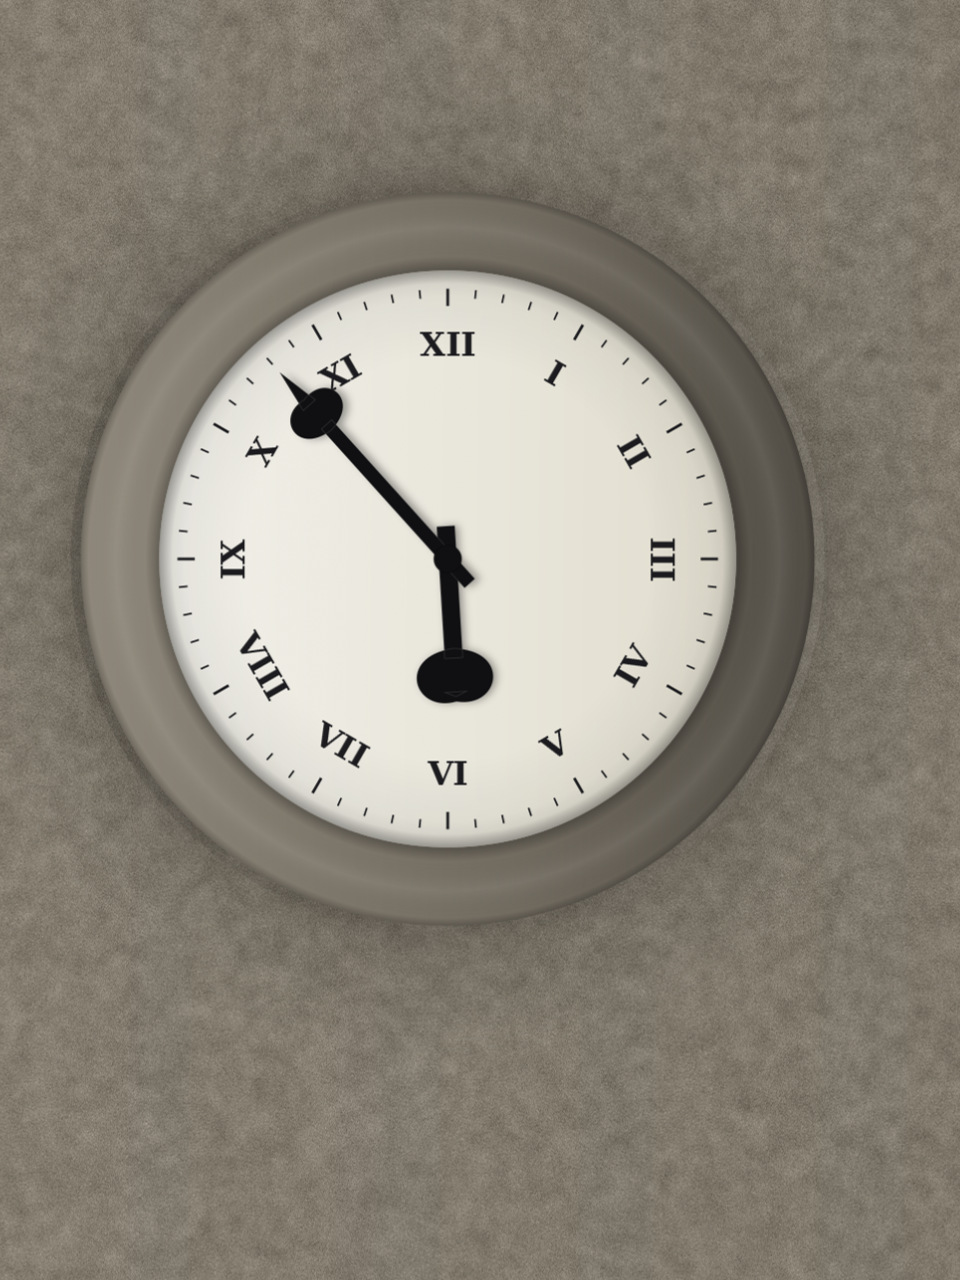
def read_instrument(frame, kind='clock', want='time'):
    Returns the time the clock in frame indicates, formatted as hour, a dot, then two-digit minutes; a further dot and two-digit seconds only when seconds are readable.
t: 5.53
